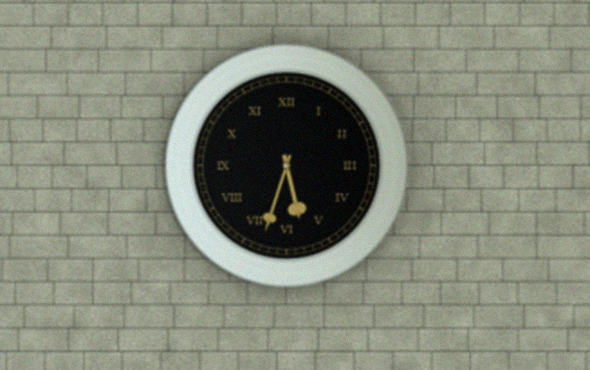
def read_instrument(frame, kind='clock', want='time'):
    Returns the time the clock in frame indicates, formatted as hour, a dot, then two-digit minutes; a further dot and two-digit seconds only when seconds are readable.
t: 5.33
